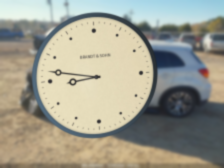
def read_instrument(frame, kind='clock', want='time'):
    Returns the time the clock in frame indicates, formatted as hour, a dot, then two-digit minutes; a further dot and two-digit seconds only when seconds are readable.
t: 8.47
